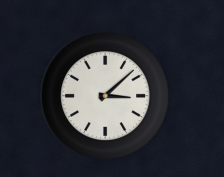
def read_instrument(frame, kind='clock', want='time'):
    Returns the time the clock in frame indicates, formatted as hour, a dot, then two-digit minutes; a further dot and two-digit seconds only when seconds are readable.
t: 3.08
